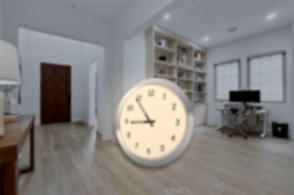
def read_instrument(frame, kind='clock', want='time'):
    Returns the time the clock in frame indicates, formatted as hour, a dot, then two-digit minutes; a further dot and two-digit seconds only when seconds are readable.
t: 8.54
